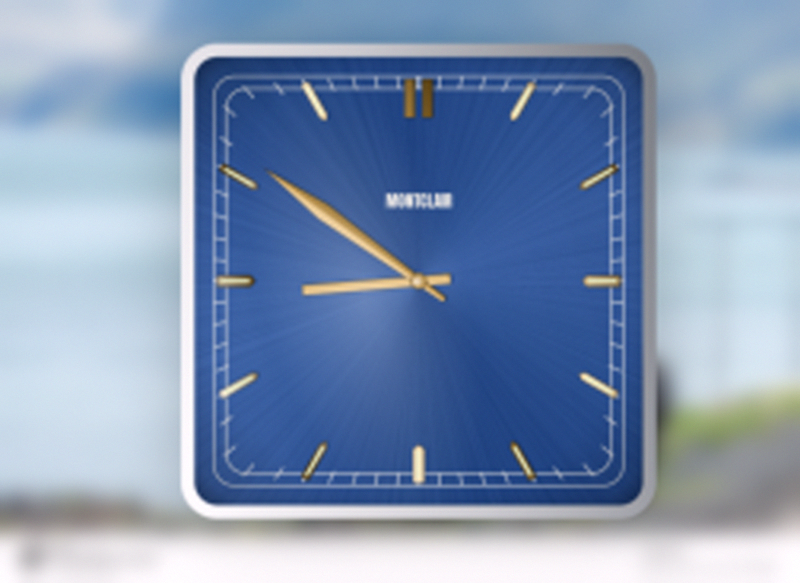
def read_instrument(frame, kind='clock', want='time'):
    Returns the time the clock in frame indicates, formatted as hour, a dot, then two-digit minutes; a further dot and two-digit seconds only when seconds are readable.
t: 8.51
